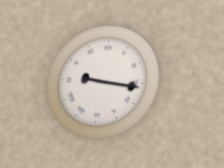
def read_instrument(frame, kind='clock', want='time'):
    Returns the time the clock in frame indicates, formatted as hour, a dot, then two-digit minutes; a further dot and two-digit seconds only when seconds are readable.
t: 9.16
